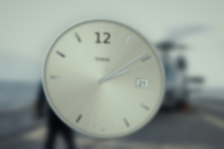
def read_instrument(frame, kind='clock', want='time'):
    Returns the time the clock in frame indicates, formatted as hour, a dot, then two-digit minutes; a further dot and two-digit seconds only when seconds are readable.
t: 2.09
